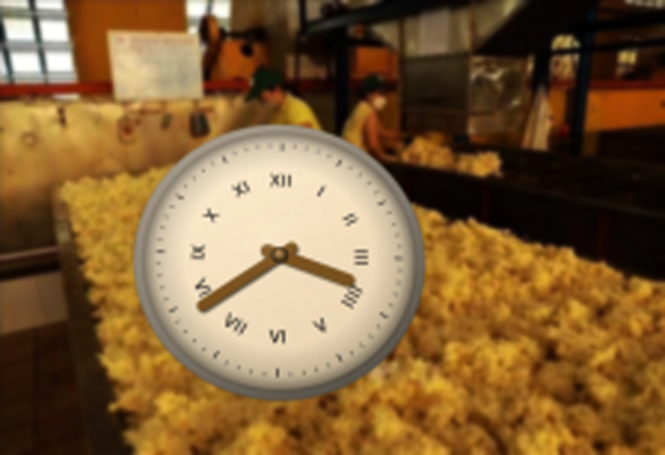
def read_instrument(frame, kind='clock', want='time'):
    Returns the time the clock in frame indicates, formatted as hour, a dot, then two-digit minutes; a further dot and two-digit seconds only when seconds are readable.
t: 3.39
